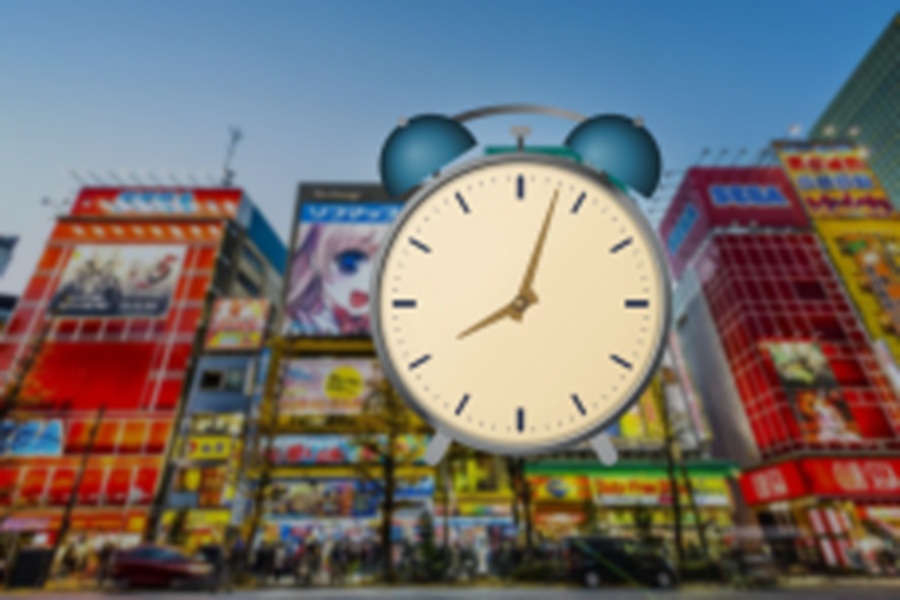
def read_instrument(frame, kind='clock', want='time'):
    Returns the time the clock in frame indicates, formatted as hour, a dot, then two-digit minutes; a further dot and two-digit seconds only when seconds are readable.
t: 8.03
